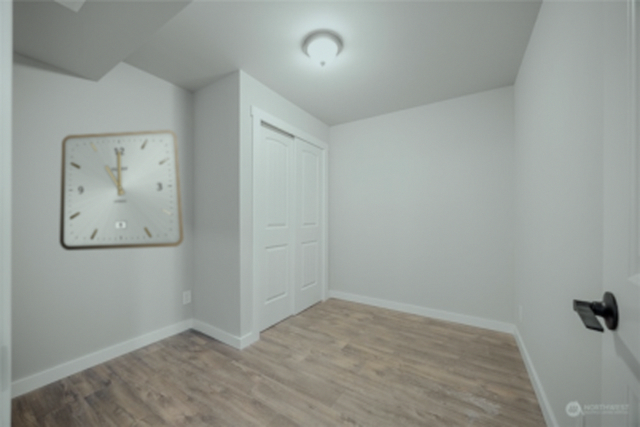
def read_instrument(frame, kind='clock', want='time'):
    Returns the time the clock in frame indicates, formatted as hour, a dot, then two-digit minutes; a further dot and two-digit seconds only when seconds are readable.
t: 11.00
